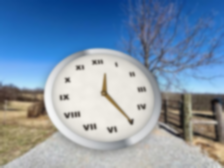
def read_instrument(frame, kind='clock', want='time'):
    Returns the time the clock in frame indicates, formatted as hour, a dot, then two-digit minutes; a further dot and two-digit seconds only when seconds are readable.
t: 12.25
